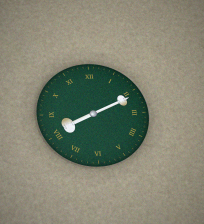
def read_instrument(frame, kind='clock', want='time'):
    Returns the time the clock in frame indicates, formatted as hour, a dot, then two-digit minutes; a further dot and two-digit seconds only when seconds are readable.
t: 8.11
